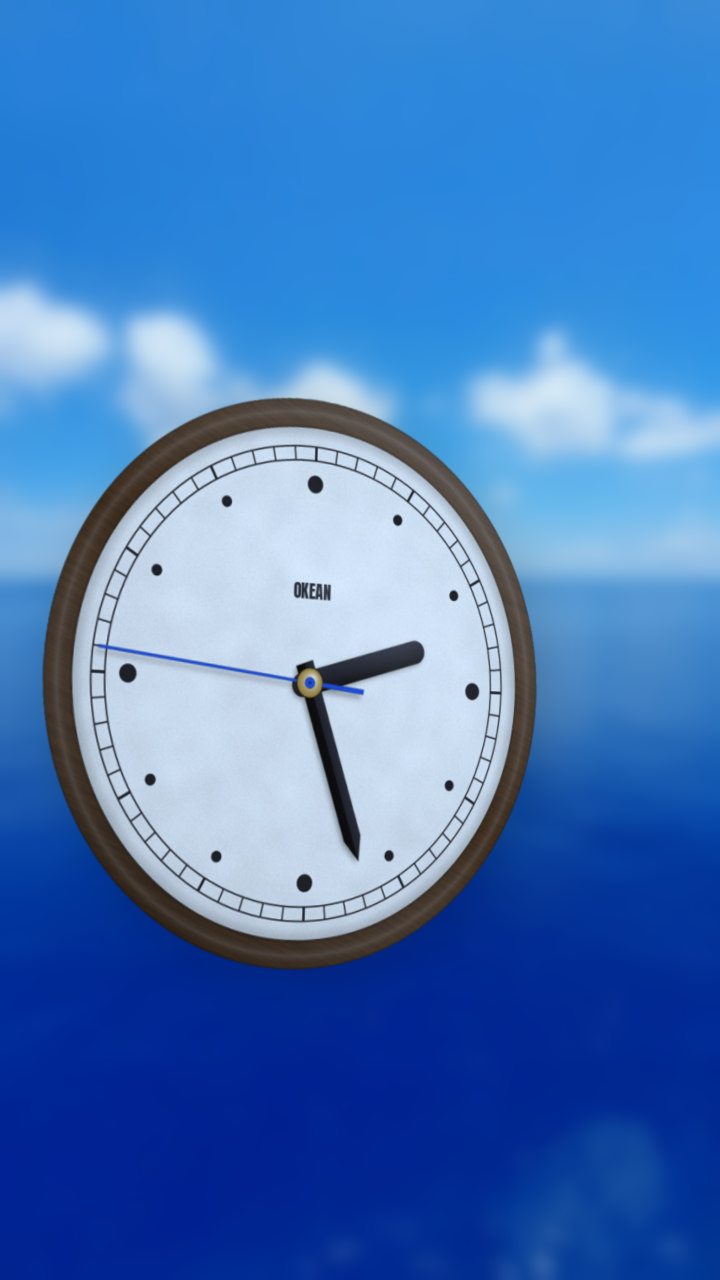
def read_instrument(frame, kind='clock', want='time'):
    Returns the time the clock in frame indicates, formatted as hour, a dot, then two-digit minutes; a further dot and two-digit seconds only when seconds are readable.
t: 2.26.46
